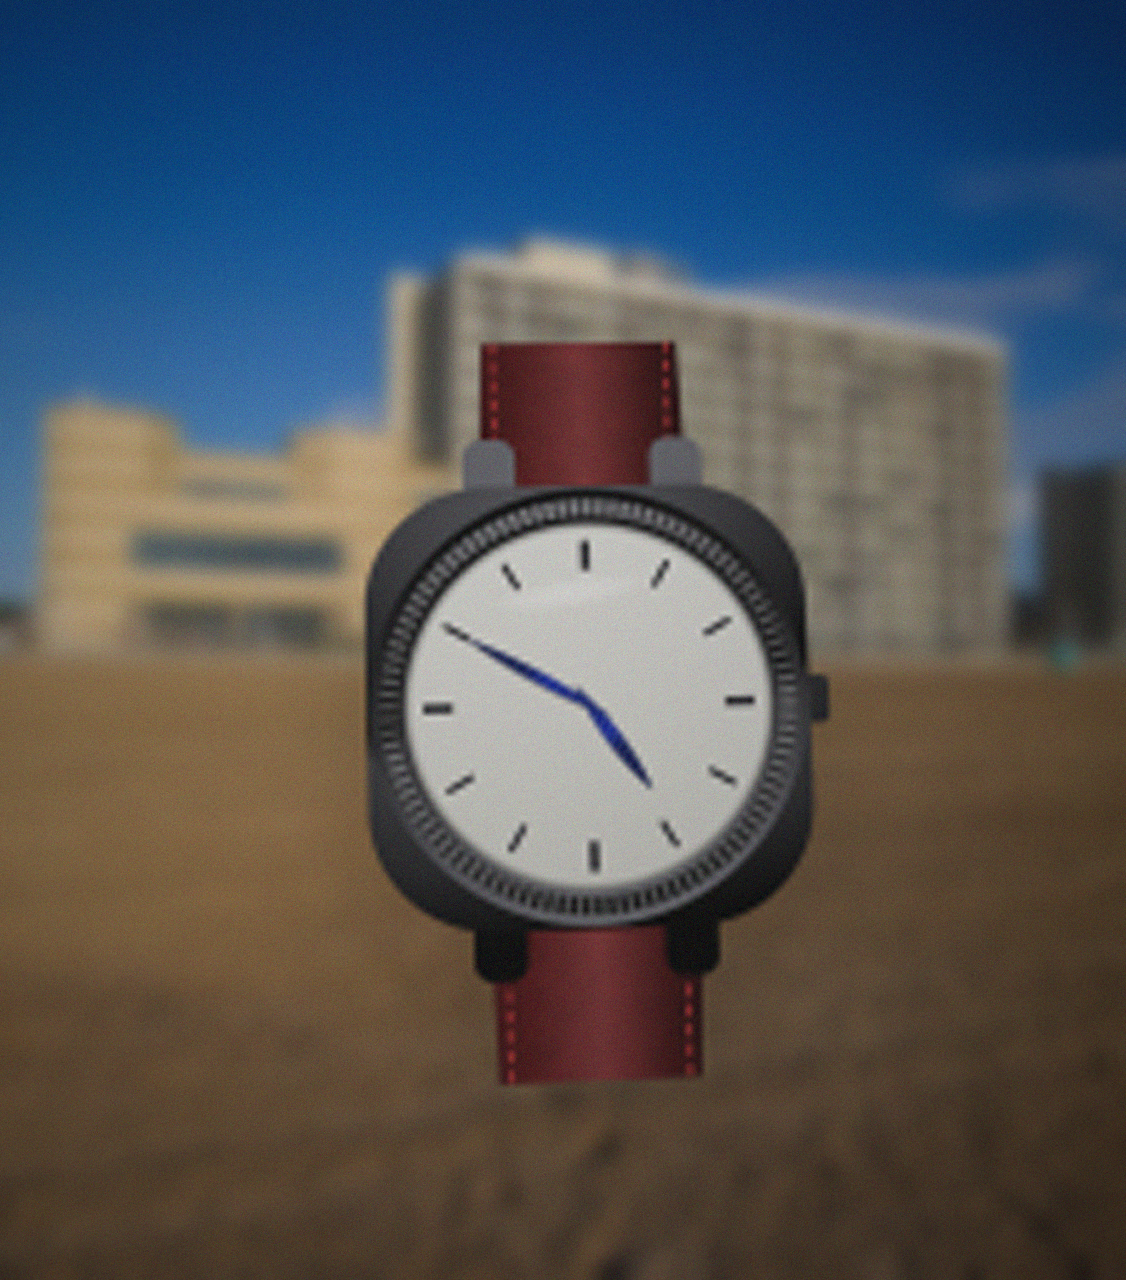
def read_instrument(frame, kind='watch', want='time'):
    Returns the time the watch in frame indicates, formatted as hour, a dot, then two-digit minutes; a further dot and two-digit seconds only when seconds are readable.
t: 4.50
